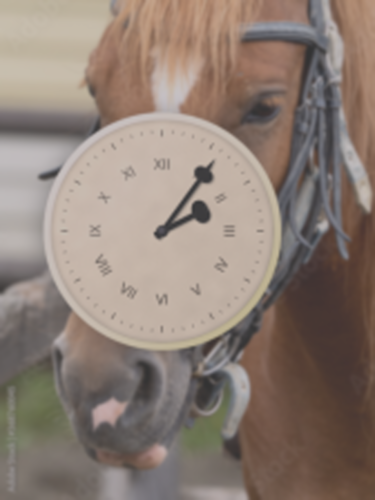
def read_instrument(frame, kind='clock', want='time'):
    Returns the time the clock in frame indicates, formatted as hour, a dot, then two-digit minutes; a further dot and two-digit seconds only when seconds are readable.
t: 2.06
